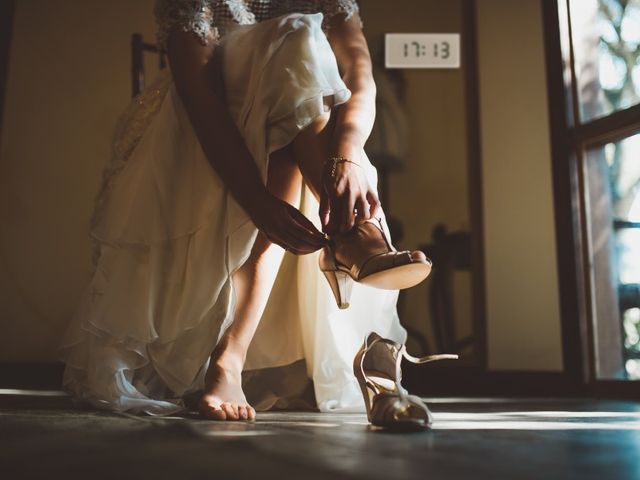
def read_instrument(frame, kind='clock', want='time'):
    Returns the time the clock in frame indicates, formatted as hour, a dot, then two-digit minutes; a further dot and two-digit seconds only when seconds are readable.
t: 17.13
